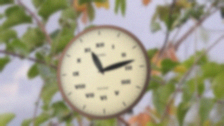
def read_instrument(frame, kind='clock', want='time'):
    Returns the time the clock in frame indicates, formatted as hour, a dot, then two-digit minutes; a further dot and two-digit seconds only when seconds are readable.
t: 11.13
